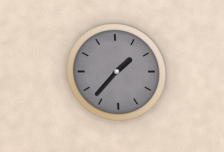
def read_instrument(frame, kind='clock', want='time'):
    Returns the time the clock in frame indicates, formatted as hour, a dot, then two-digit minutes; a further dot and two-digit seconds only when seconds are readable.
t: 1.37
